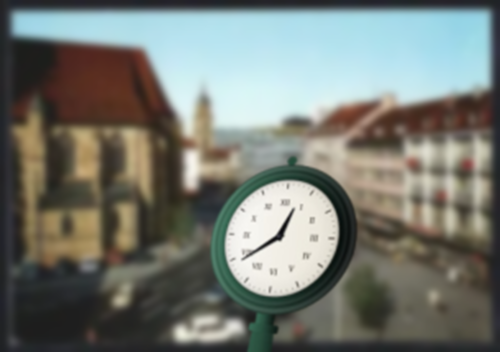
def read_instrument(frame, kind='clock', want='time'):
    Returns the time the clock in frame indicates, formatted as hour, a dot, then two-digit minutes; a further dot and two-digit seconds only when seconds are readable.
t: 12.39
